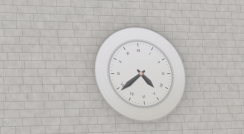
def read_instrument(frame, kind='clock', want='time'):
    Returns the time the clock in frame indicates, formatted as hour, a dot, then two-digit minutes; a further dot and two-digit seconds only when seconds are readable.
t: 4.39
